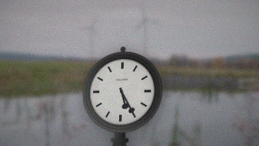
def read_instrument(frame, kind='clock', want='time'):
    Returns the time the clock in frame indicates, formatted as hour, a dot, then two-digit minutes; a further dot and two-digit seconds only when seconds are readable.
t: 5.25
